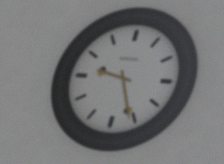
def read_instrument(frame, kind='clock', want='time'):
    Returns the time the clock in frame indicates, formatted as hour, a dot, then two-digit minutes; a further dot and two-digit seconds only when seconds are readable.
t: 9.26
